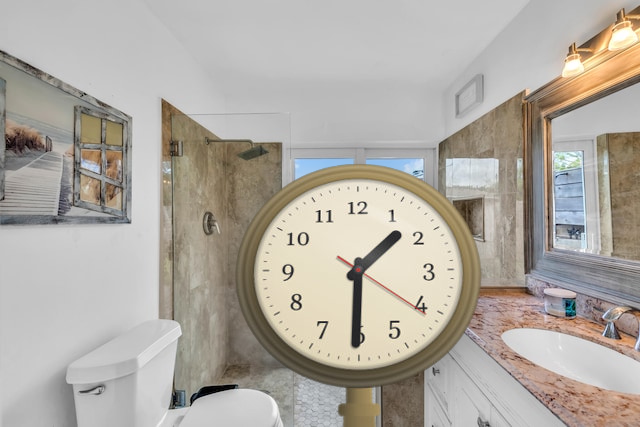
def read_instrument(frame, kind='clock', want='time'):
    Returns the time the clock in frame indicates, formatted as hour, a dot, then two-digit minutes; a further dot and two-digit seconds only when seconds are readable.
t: 1.30.21
